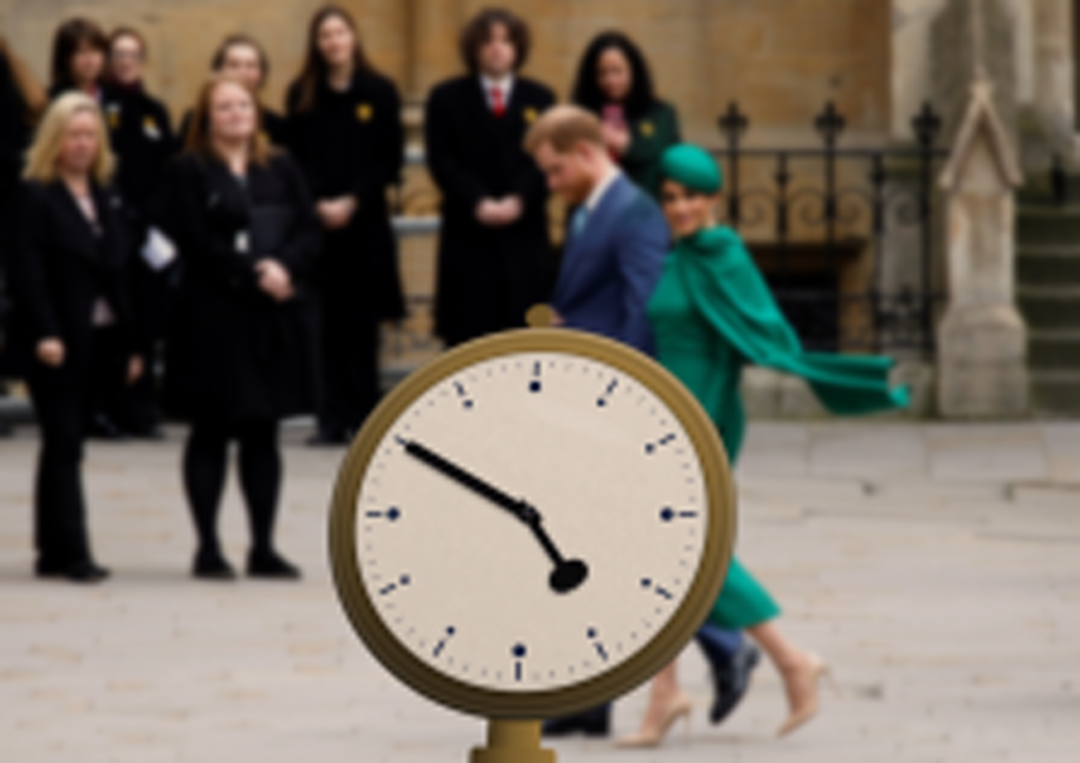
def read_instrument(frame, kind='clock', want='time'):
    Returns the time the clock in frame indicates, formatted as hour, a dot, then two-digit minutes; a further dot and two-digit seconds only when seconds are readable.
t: 4.50
